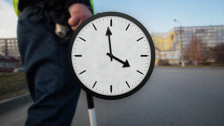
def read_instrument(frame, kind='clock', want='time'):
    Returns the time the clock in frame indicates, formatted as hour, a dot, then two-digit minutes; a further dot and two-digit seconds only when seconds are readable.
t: 3.59
